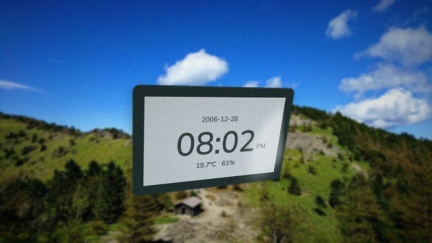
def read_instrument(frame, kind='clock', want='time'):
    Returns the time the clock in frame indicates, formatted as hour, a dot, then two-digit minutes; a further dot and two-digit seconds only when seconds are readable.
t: 8.02
